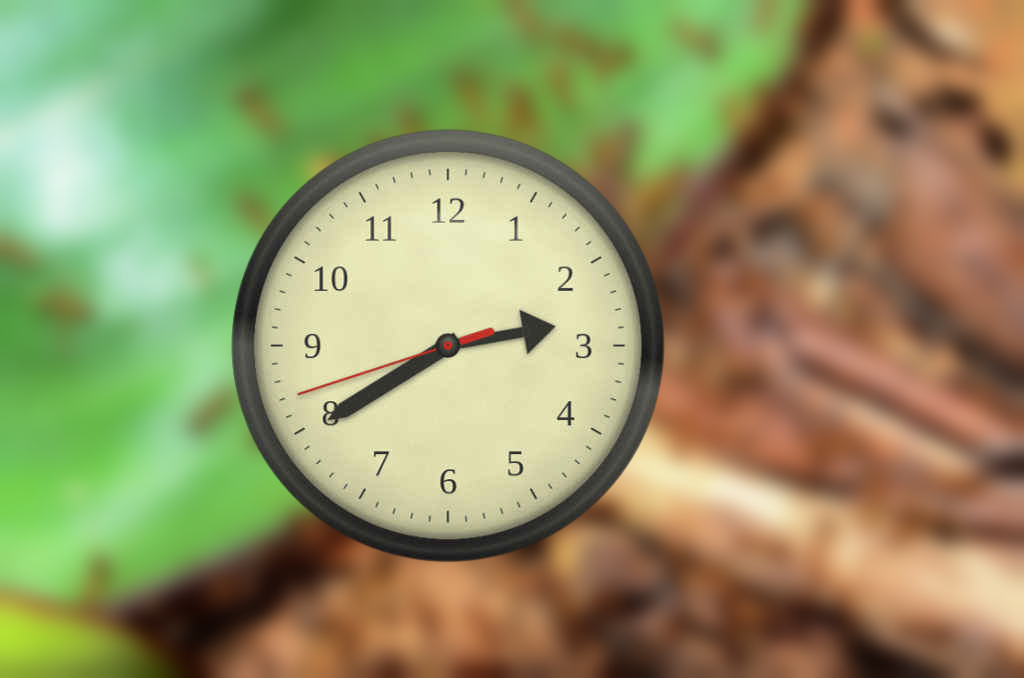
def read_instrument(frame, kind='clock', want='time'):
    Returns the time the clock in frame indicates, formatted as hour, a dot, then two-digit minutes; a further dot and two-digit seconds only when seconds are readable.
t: 2.39.42
